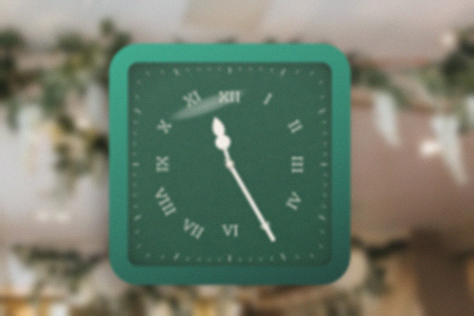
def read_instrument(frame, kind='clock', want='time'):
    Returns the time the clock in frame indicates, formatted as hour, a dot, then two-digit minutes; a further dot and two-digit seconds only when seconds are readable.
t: 11.25
